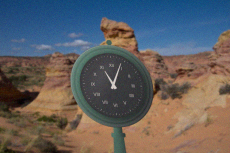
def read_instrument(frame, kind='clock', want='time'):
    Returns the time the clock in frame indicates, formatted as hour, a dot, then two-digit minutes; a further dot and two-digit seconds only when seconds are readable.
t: 11.04
